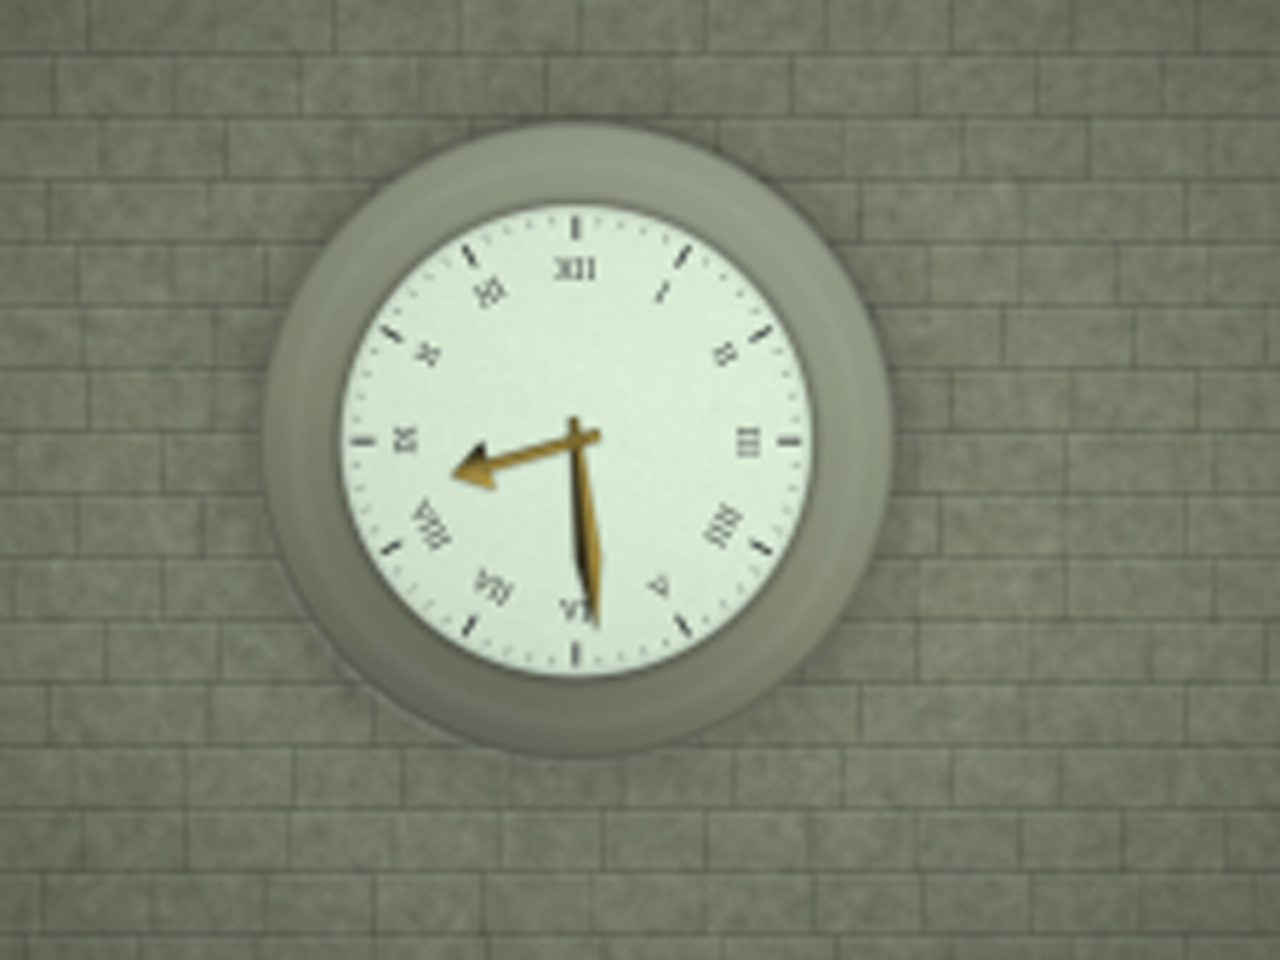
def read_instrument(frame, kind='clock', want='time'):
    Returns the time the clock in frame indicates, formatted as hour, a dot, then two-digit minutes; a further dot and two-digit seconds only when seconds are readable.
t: 8.29
